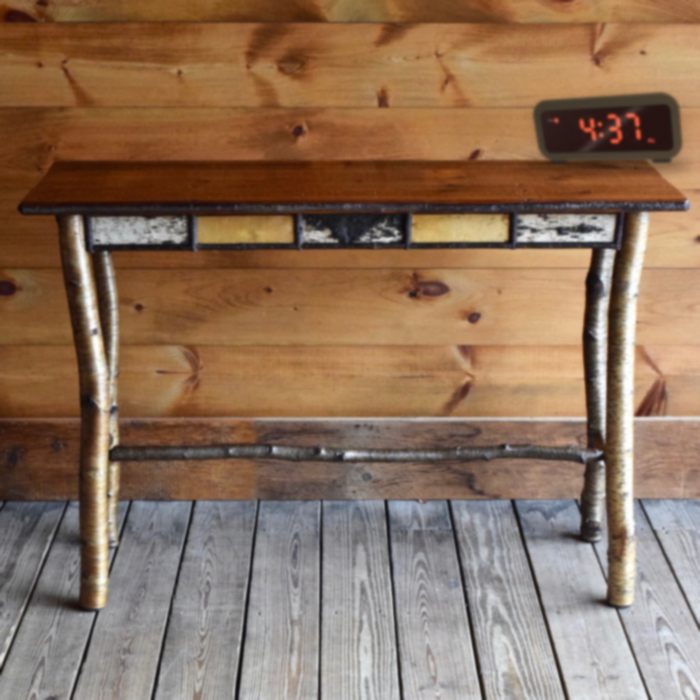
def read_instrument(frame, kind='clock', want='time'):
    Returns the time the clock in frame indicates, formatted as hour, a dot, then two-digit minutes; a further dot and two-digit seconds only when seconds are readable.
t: 4.37
